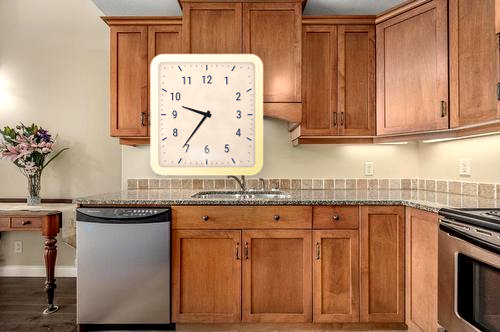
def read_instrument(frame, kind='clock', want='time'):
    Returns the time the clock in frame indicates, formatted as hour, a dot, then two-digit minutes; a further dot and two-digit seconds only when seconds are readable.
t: 9.36
